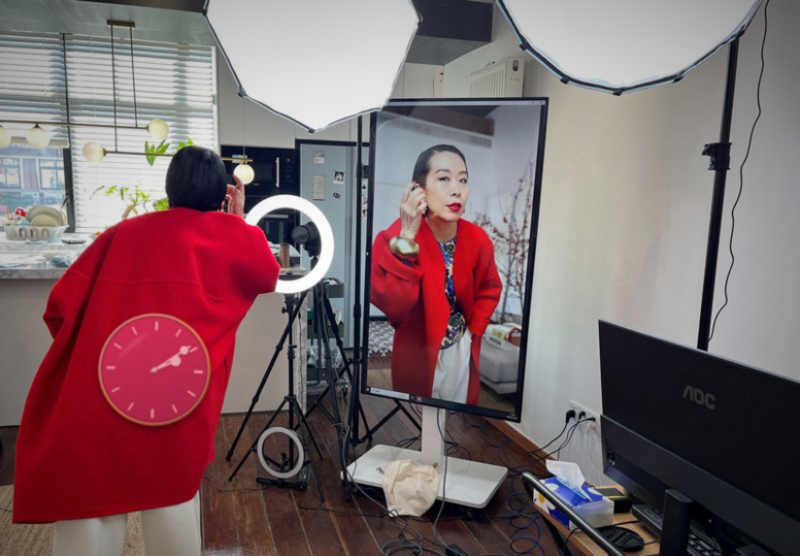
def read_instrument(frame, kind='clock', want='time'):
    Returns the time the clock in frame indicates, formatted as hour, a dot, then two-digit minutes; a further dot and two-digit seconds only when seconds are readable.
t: 2.09
